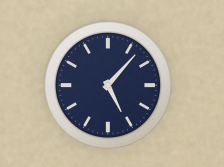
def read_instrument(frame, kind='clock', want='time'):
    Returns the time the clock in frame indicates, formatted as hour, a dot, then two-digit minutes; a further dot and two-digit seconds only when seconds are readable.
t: 5.07
